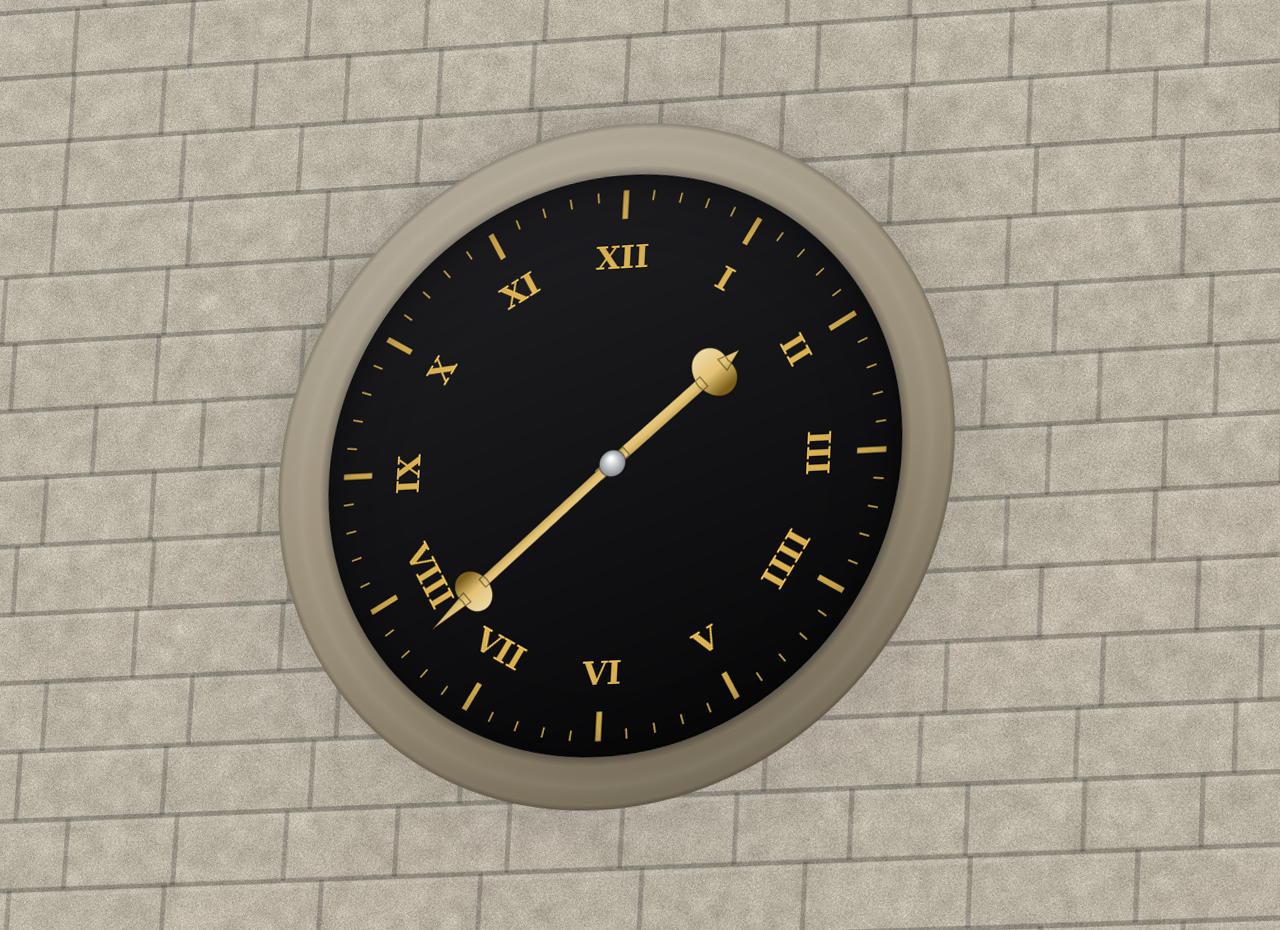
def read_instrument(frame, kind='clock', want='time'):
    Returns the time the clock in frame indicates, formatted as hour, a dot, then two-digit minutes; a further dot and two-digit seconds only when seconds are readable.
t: 1.38
